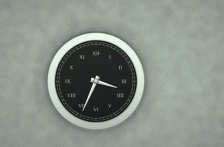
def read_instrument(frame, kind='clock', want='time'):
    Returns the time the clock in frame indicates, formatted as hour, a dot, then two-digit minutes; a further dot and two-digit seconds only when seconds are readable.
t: 3.34
